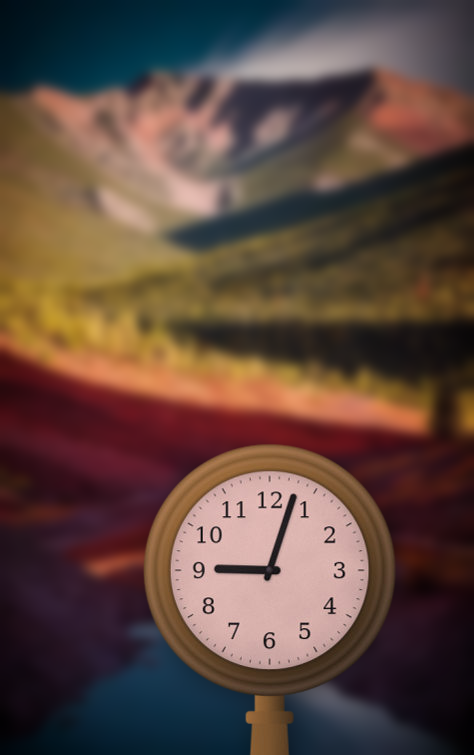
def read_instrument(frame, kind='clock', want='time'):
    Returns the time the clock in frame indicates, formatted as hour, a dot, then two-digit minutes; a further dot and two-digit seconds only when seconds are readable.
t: 9.03
